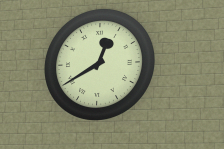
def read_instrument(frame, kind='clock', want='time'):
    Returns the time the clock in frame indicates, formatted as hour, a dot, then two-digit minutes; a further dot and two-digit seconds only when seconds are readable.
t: 12.40
